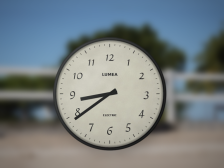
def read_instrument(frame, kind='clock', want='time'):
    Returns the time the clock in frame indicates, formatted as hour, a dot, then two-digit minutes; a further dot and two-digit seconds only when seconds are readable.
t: 8.39
